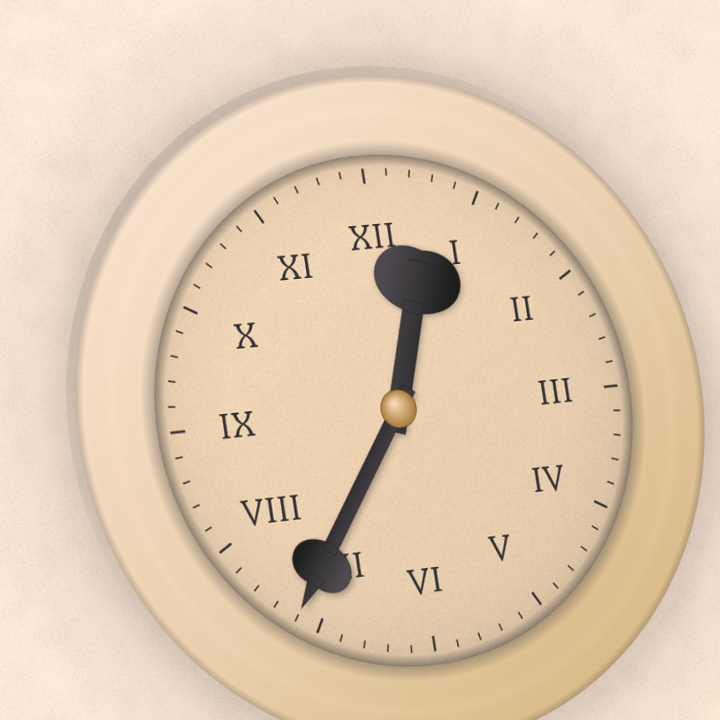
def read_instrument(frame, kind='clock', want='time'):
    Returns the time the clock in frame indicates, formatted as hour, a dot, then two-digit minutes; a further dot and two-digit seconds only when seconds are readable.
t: 12.36
